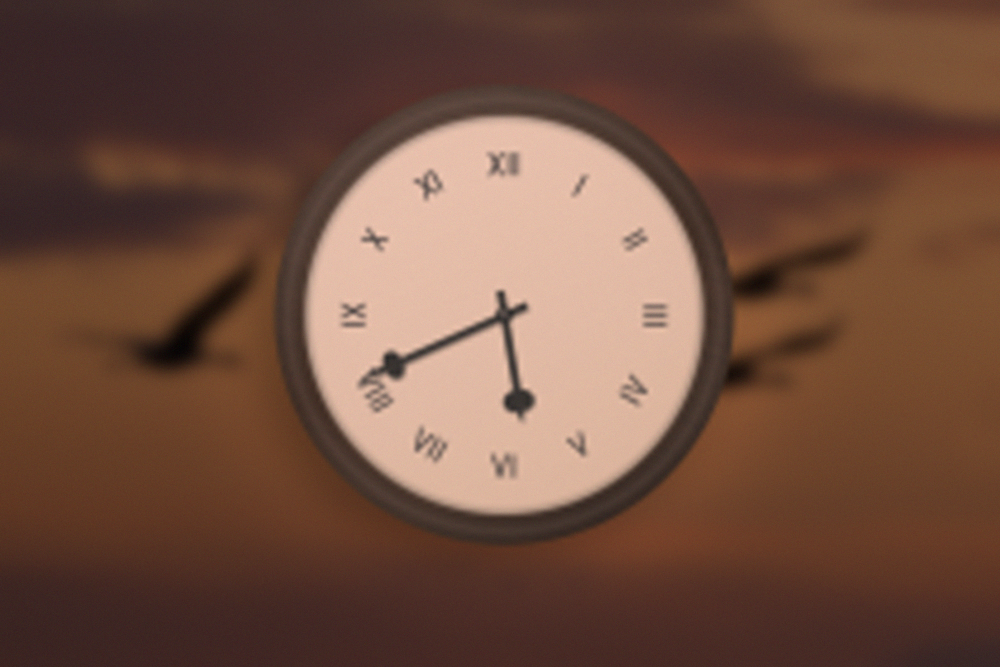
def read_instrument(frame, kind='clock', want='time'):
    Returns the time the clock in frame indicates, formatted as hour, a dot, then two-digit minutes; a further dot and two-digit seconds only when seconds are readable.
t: 5.41
